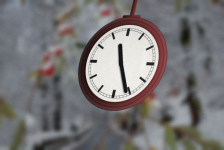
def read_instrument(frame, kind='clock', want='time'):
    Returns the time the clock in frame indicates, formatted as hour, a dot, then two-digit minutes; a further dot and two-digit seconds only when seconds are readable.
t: 11.26
